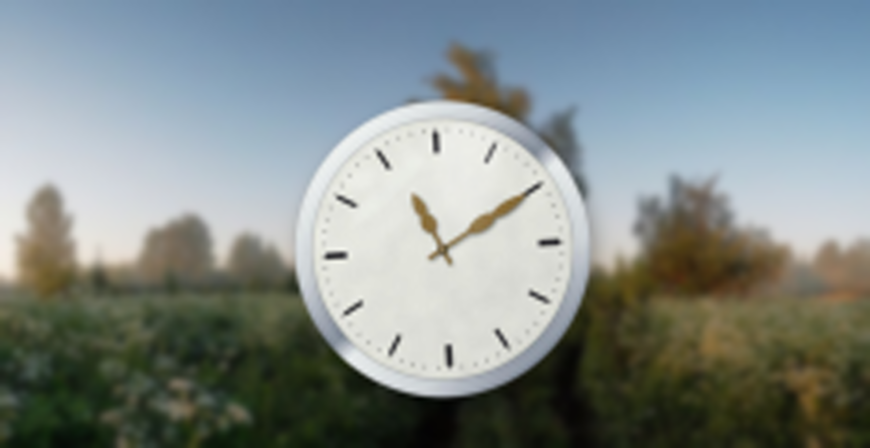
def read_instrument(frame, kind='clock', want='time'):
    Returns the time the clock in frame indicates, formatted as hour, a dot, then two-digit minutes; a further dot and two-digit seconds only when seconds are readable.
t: 11.10
